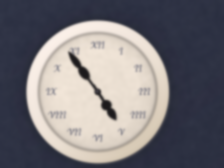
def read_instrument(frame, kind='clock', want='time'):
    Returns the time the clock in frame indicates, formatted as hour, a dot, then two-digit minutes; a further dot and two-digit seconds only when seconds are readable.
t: 4.54
